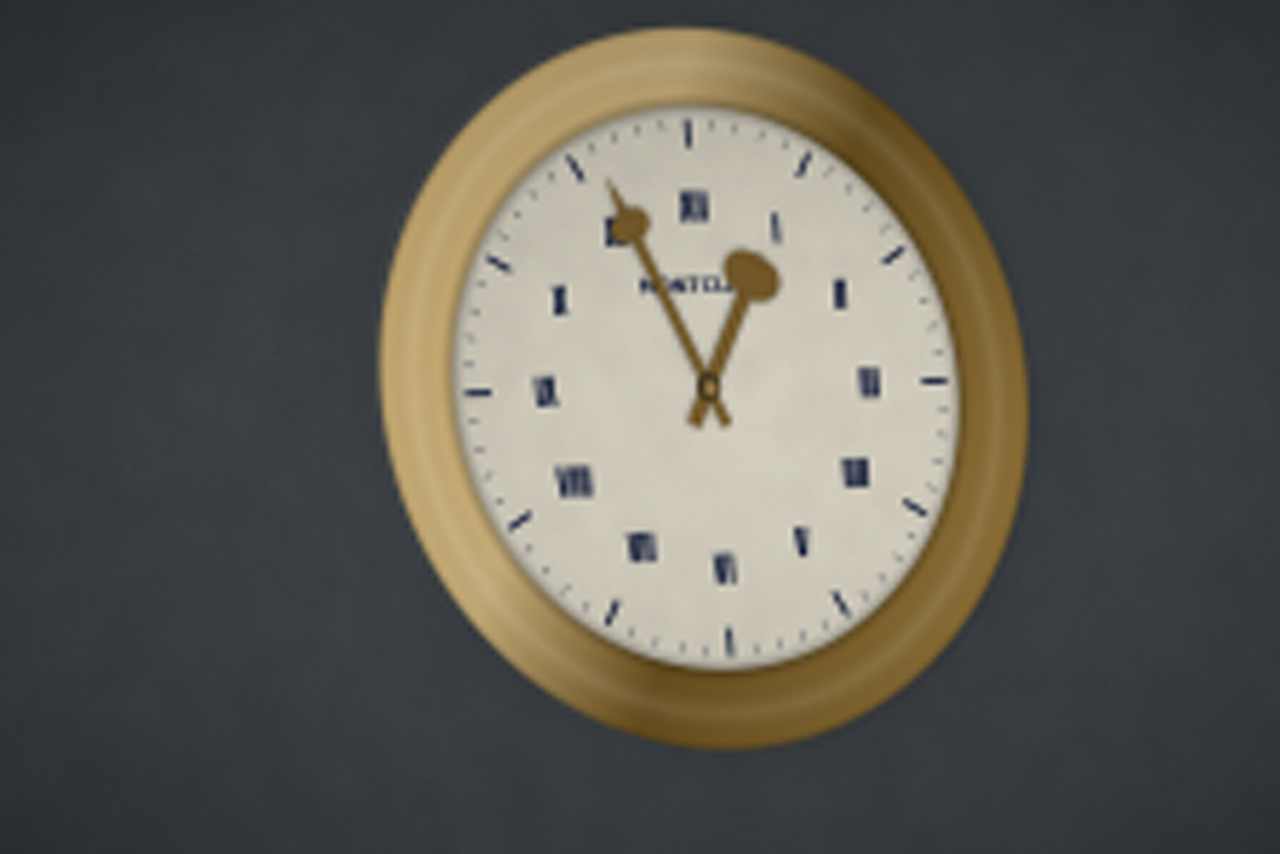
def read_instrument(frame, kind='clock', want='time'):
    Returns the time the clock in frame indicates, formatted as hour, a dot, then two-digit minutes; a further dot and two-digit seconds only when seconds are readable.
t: 12.56
